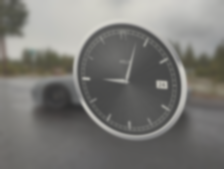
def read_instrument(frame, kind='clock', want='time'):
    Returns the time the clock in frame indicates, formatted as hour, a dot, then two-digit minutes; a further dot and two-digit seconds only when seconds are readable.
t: 9.03
